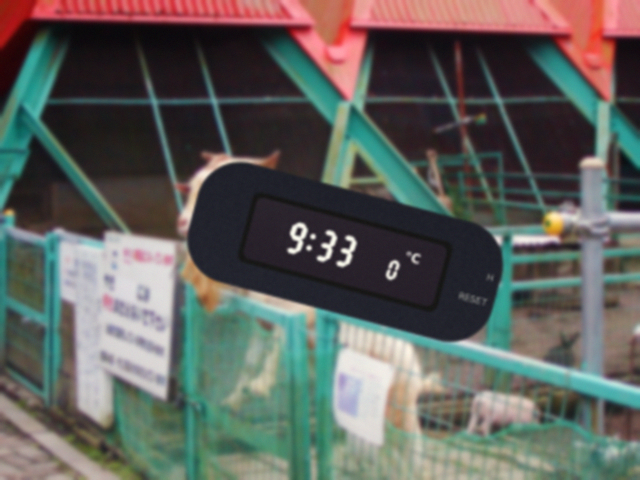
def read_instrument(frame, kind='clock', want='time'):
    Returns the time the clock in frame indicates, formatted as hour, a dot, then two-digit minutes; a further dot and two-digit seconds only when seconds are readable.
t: 9.33
